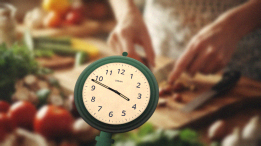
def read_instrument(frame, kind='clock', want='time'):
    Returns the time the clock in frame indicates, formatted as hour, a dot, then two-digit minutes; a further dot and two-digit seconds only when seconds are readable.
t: 3.48
